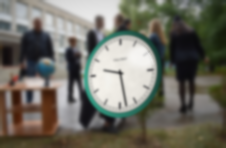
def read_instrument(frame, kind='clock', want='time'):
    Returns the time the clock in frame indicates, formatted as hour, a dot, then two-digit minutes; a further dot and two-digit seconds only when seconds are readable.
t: 9.28
